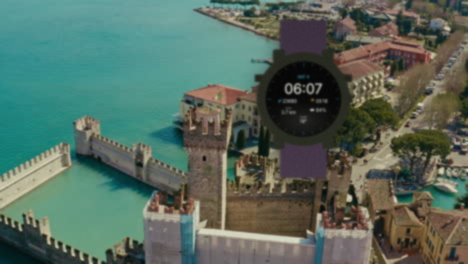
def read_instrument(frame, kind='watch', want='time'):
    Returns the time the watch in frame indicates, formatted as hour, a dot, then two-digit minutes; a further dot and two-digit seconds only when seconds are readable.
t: 6.07
